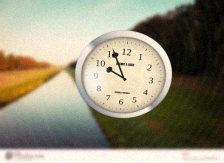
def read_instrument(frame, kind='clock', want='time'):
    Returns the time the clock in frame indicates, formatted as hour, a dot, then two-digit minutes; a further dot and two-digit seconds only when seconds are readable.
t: 9.56
